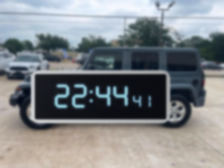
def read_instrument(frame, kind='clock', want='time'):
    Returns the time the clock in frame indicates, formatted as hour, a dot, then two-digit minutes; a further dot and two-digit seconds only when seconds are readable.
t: 22.44.41
